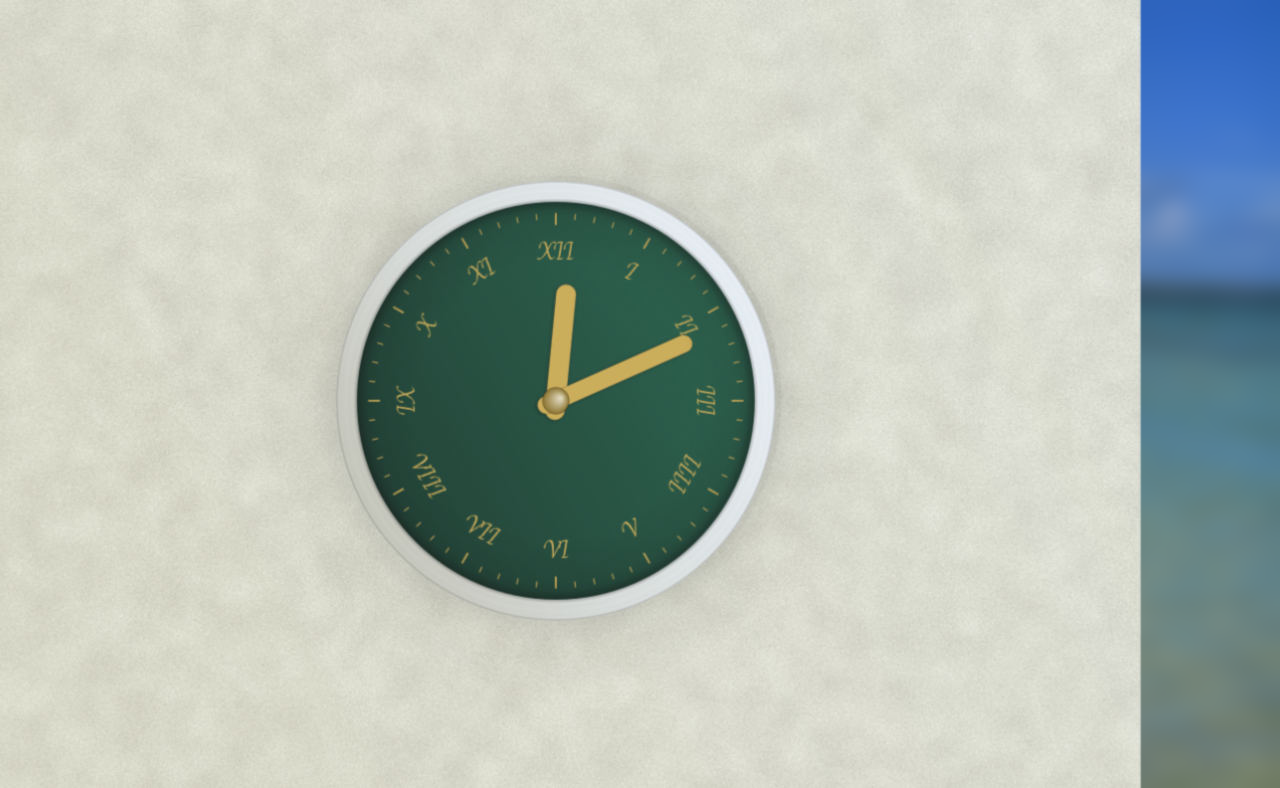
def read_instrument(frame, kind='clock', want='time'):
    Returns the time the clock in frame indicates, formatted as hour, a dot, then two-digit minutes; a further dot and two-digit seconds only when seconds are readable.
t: 12.11
